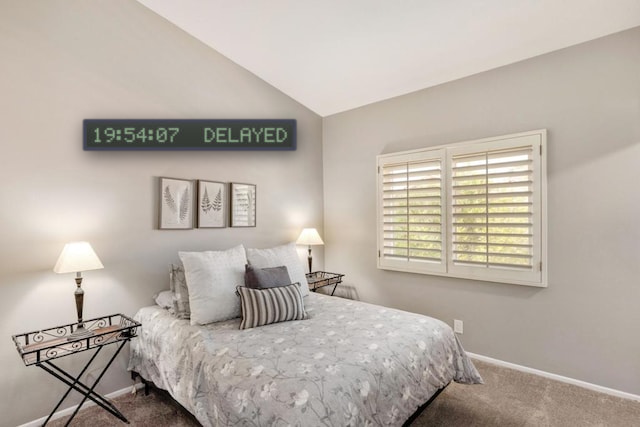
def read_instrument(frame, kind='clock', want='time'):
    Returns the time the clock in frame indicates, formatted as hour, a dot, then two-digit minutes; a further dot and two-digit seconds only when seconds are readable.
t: 19.54.07
